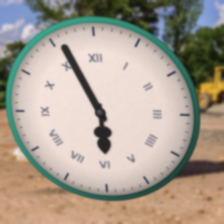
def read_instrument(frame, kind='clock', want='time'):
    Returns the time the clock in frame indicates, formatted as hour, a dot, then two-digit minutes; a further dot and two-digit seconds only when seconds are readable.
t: 5.56
